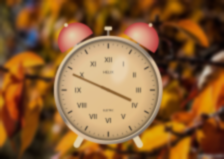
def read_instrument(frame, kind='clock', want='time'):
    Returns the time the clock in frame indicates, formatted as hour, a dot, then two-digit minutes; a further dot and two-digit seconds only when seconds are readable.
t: 3.49
